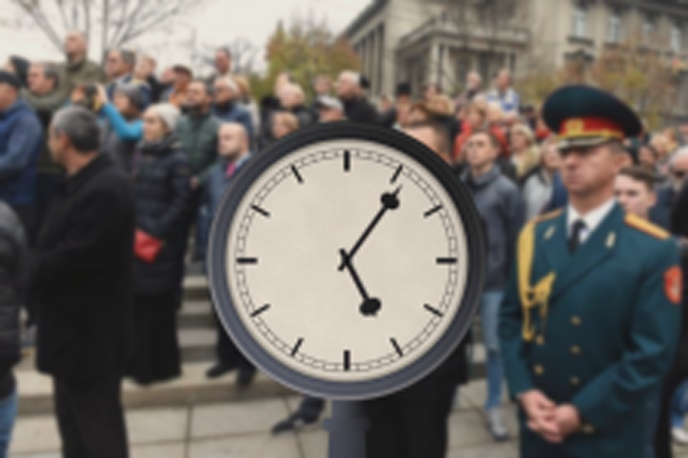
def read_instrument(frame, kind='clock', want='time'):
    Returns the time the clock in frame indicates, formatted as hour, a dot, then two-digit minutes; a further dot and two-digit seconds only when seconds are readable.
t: 5.06
